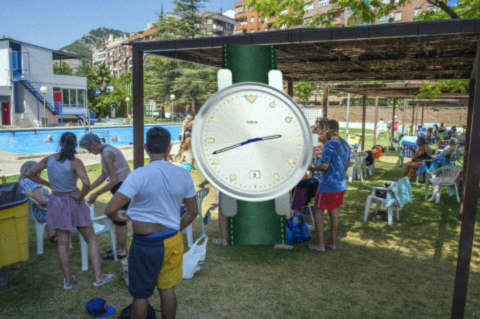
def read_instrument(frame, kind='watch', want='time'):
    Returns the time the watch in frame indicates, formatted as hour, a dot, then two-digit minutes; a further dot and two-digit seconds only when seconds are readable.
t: 2.42
